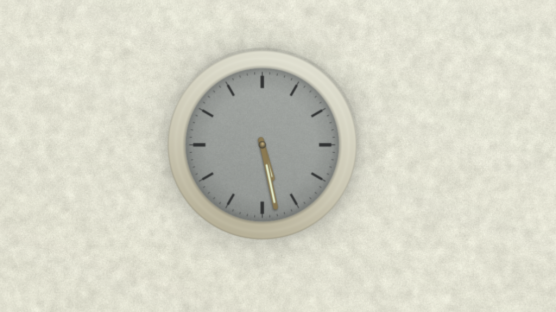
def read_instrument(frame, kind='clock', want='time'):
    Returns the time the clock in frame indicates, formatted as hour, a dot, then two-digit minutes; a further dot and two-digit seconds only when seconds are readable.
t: 5.28
